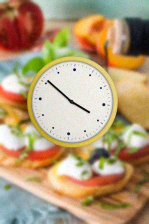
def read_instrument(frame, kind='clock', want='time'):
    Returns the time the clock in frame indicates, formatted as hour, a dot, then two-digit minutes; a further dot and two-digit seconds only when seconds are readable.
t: 3.51
